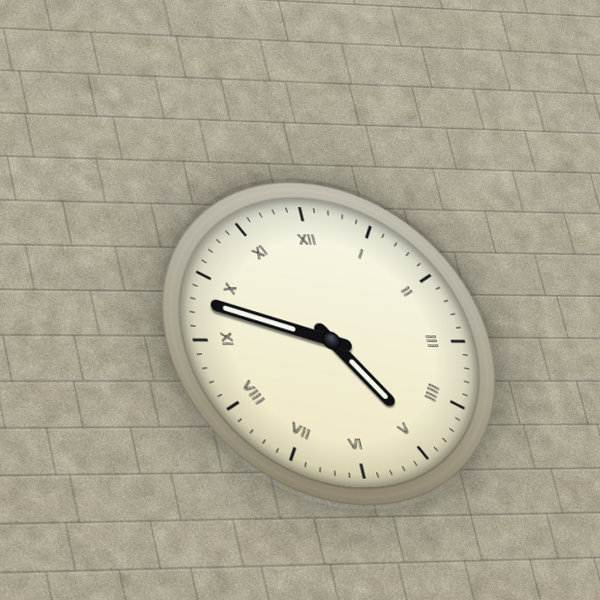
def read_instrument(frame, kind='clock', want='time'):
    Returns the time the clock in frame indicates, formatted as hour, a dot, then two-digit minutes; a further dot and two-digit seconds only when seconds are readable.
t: 4.48
